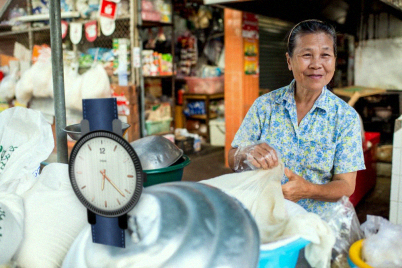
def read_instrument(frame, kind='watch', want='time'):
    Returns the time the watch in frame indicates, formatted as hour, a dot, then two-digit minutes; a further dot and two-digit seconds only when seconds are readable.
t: 6.22
